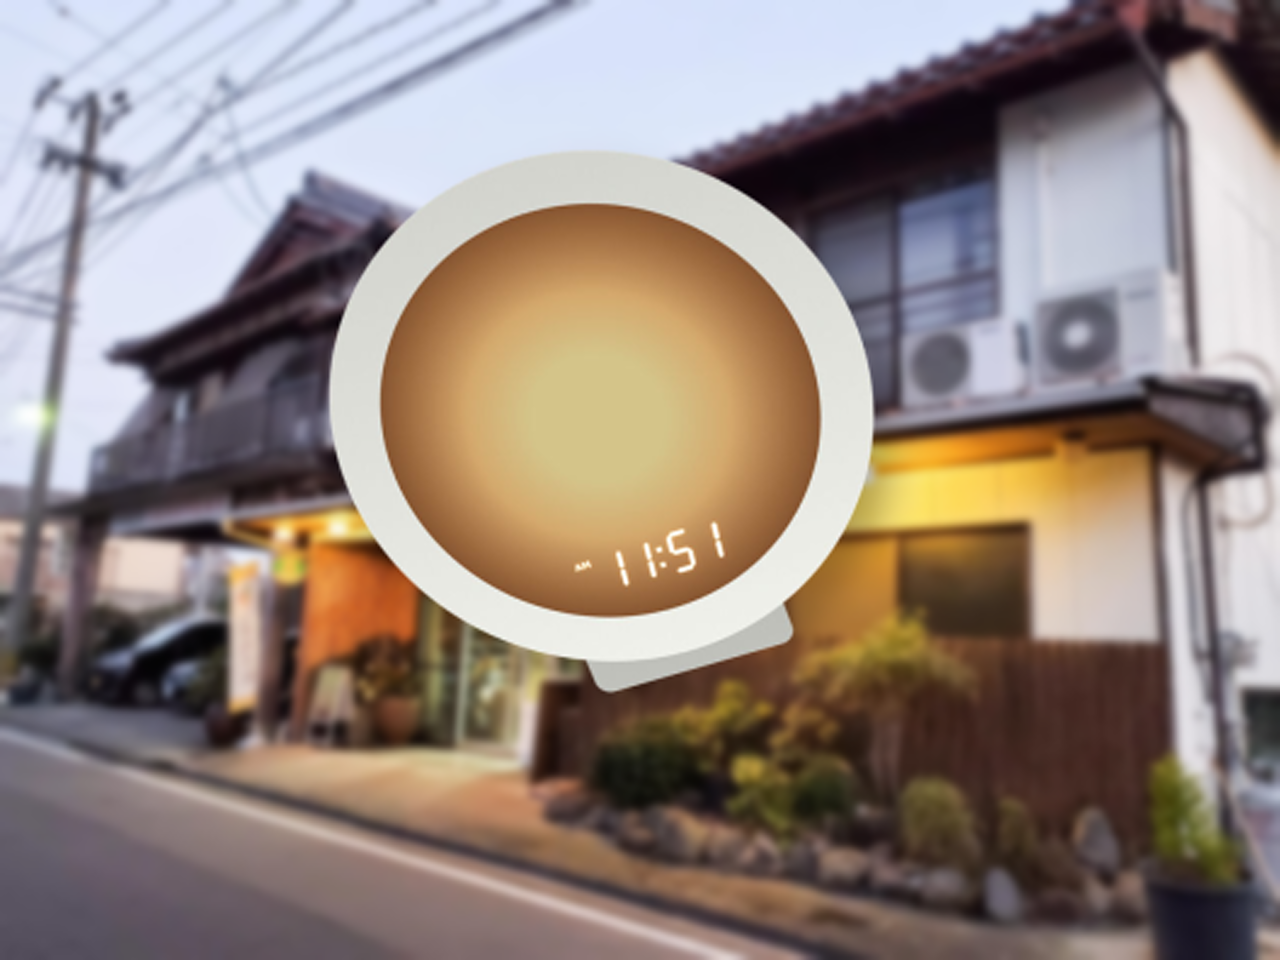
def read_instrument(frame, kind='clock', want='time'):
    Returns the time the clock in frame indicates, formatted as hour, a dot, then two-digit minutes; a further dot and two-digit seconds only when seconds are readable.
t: 11.51
